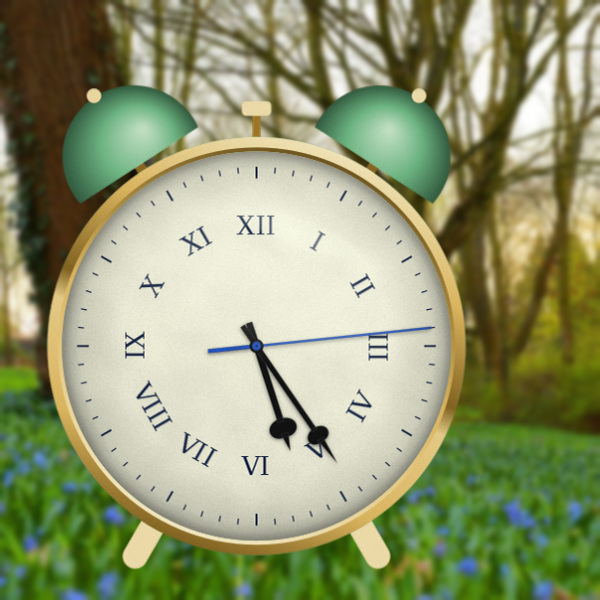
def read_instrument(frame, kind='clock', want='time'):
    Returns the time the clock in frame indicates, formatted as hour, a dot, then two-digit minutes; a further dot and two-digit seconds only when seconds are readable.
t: 5.24.14
